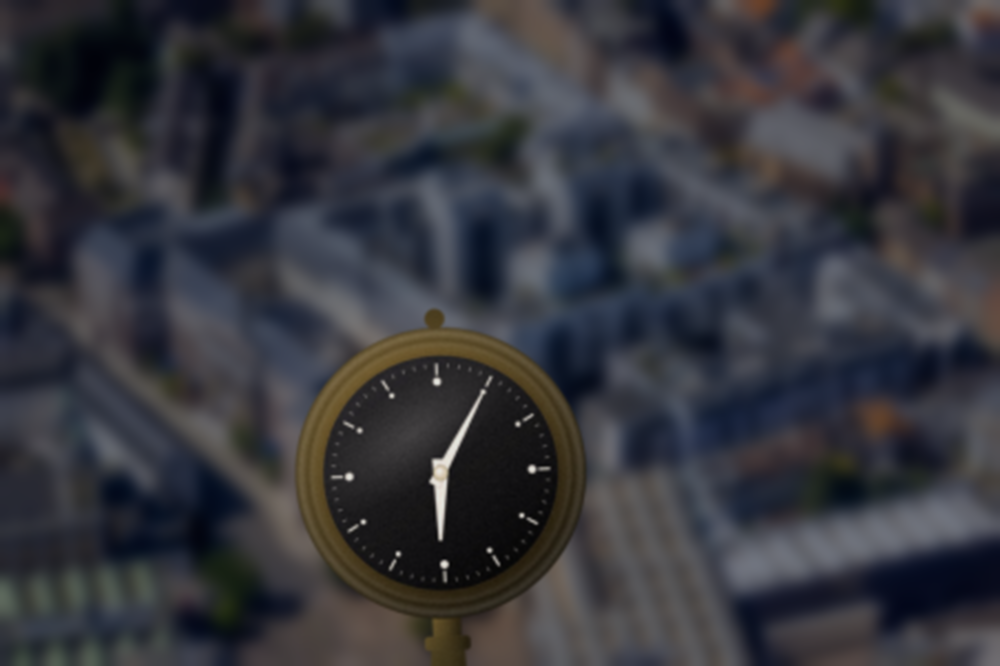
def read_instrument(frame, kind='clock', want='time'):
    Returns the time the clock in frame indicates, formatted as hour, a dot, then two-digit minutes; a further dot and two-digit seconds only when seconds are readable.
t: 6.05
